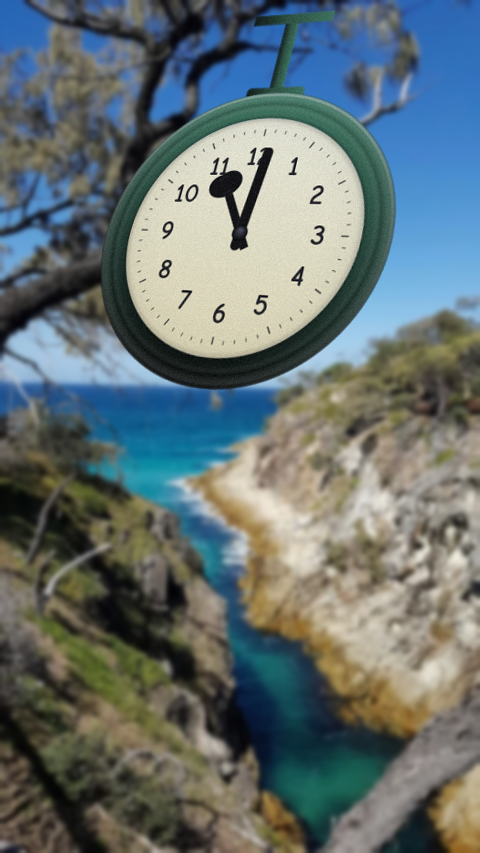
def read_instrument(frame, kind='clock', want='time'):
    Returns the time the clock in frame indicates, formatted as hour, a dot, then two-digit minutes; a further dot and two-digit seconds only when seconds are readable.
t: 11.01
